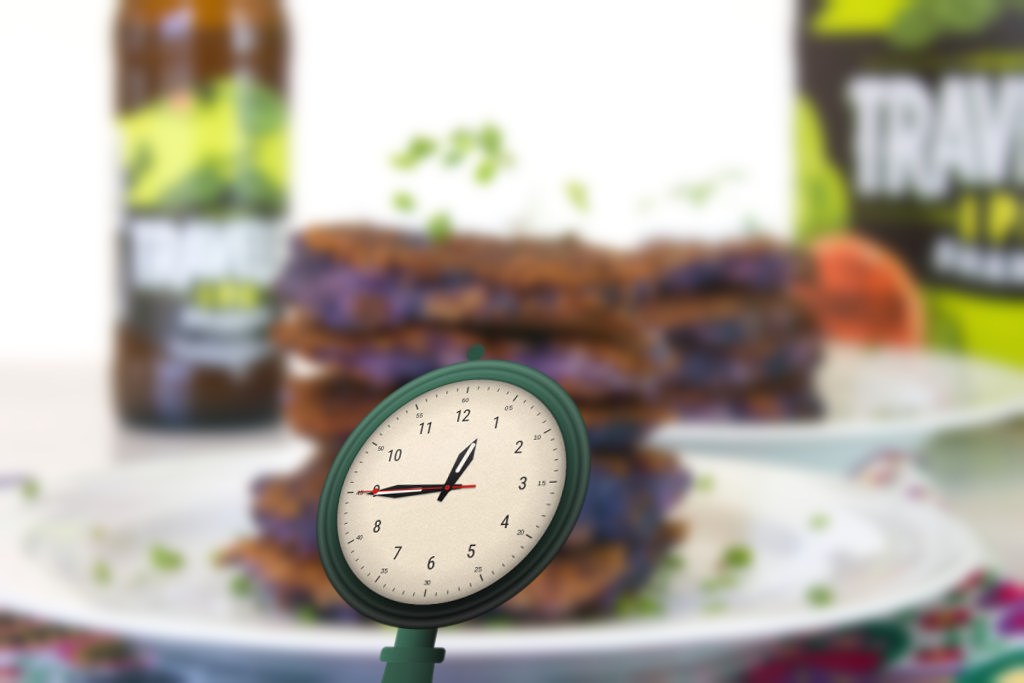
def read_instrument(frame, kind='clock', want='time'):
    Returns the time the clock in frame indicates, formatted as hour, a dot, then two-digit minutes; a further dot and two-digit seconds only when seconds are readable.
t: 12.44.45
